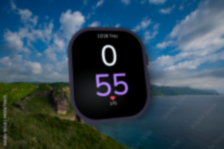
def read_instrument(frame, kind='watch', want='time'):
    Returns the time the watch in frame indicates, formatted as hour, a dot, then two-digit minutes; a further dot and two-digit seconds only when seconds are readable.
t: 0.55
